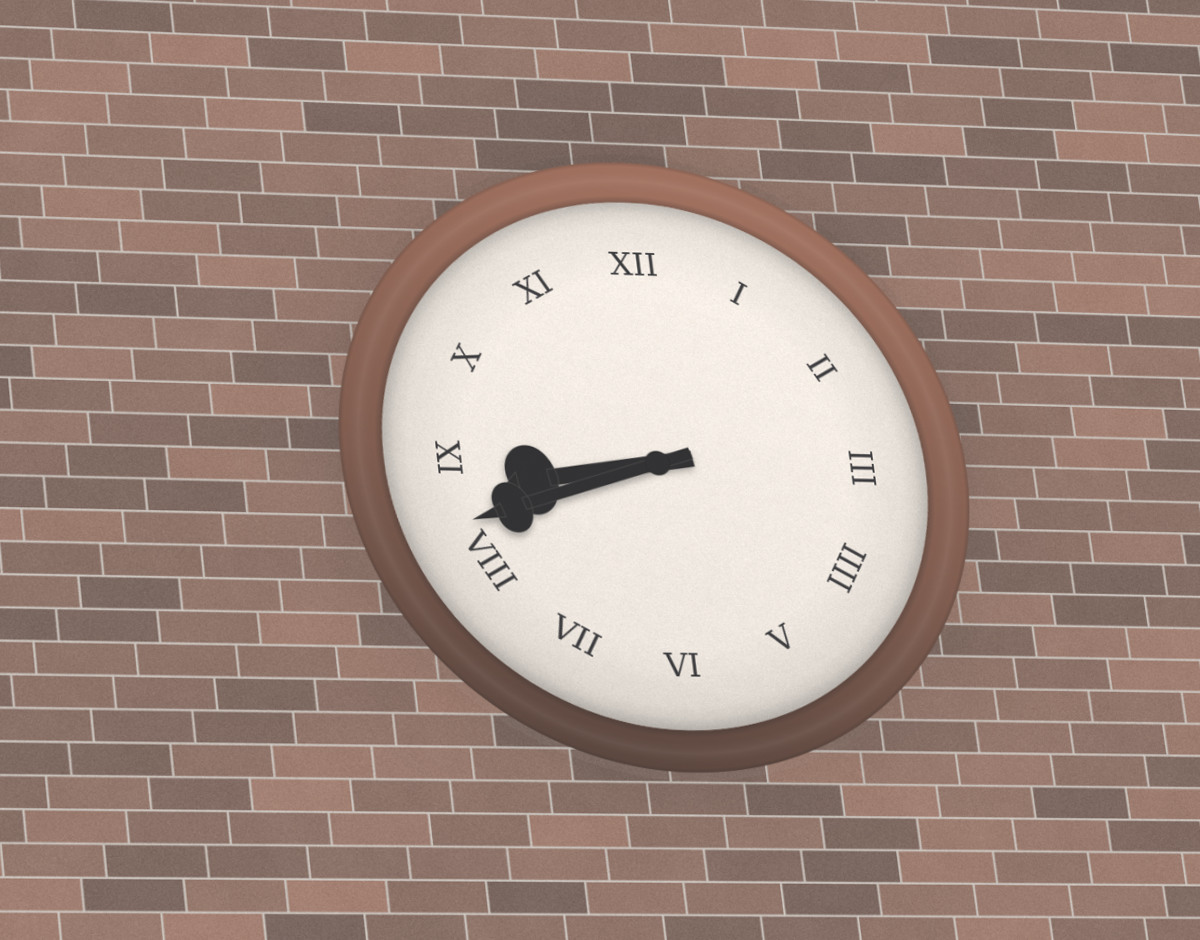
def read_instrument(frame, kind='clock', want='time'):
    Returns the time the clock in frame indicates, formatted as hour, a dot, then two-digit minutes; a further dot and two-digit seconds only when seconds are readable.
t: 8.42
